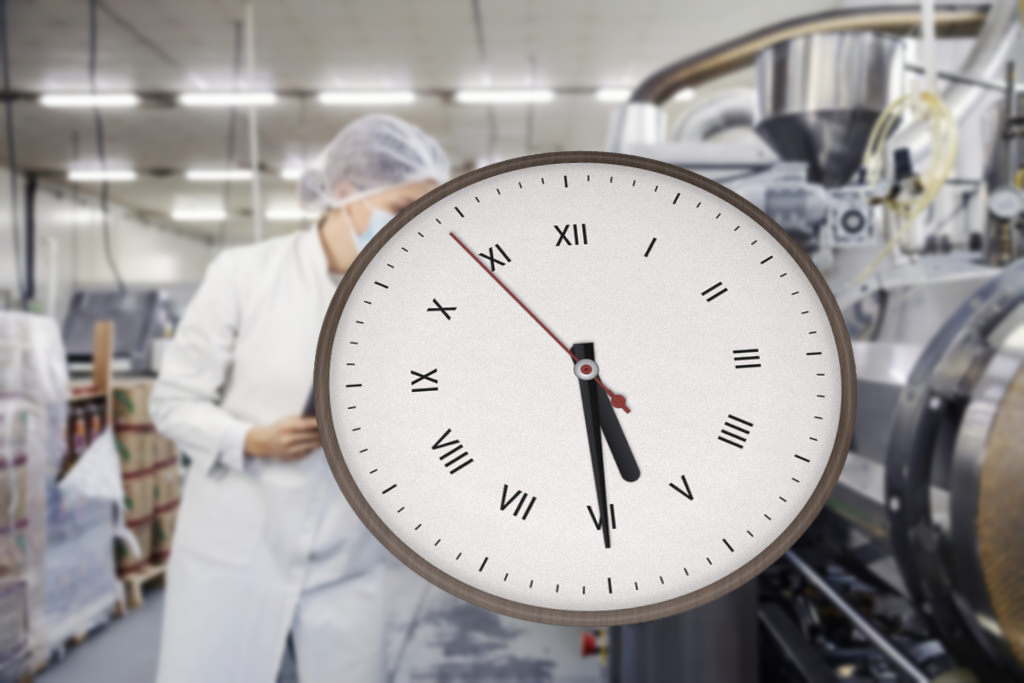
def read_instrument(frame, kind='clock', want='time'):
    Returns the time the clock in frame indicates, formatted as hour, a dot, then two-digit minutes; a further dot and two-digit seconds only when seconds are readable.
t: 5.29.54
